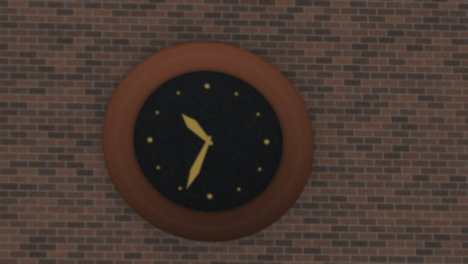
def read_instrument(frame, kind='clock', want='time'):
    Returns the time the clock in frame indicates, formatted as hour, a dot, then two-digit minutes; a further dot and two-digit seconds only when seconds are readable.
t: 10.34
